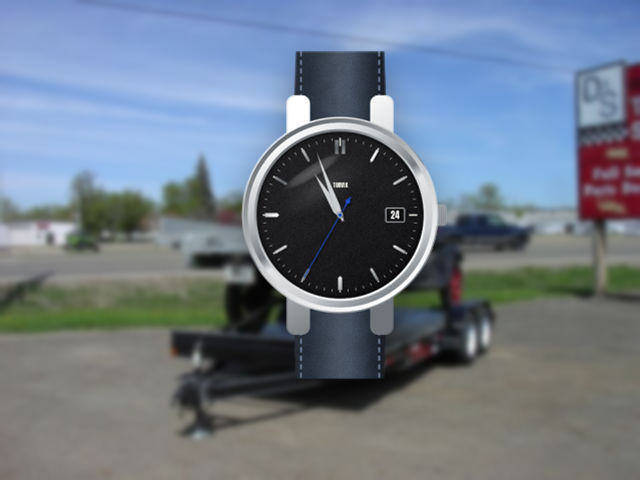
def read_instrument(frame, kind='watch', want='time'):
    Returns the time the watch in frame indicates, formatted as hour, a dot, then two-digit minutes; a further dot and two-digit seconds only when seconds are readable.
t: 10.56.35
